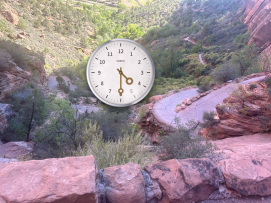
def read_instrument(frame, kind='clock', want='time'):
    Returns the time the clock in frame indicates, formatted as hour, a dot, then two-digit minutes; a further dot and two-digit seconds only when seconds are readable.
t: 4.30
